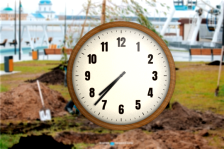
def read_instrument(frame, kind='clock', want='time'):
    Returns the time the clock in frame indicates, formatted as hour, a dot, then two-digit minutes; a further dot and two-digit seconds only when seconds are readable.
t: 7.37
